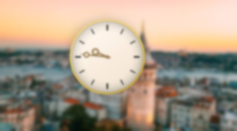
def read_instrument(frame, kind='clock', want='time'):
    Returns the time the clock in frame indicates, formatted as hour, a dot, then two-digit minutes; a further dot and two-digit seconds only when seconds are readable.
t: 9.46
